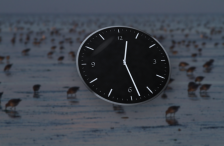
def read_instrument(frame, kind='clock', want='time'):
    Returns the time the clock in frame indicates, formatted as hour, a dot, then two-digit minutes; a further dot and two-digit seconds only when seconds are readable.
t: 12.28
